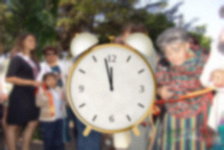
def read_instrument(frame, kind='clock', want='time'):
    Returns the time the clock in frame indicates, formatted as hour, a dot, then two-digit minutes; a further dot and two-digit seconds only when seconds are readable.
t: 11.58
